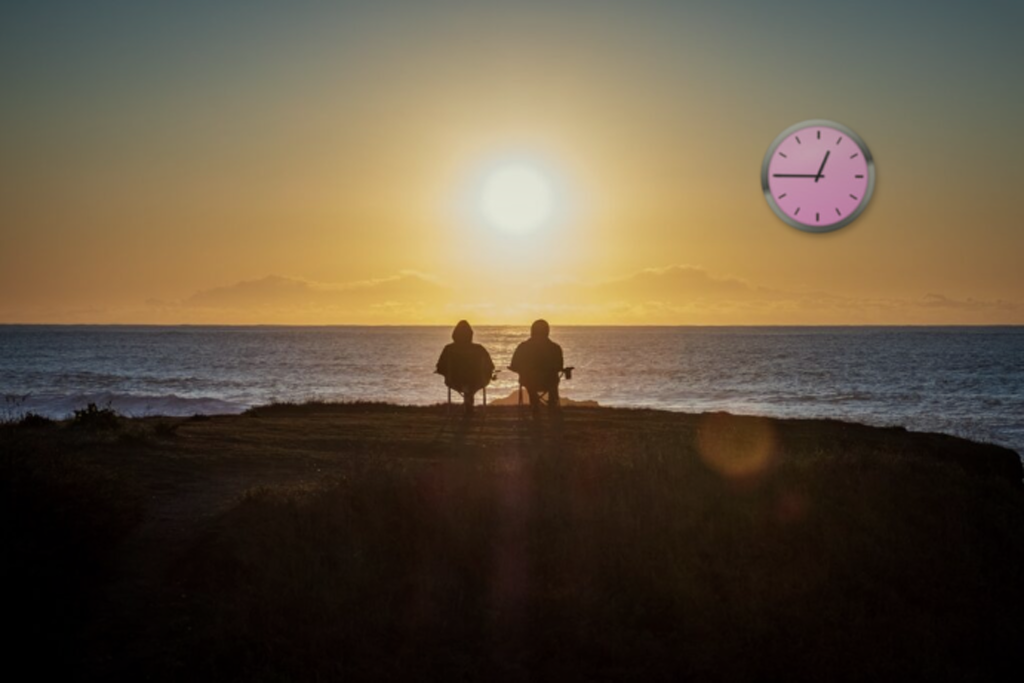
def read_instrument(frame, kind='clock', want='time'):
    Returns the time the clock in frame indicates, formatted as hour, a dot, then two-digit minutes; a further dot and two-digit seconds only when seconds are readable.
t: 12.45
